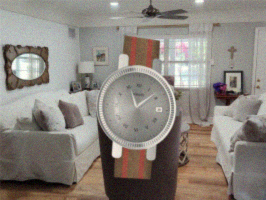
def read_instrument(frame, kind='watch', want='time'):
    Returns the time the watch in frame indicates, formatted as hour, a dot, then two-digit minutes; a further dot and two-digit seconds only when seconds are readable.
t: 11.08
